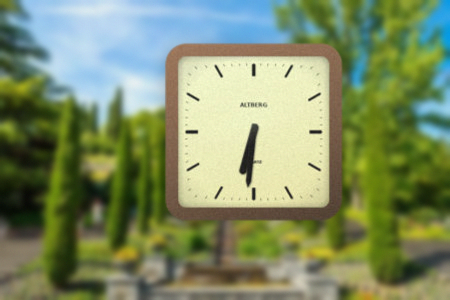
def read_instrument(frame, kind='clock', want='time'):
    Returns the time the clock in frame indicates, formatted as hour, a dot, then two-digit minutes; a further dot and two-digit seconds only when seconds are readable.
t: 6.31
